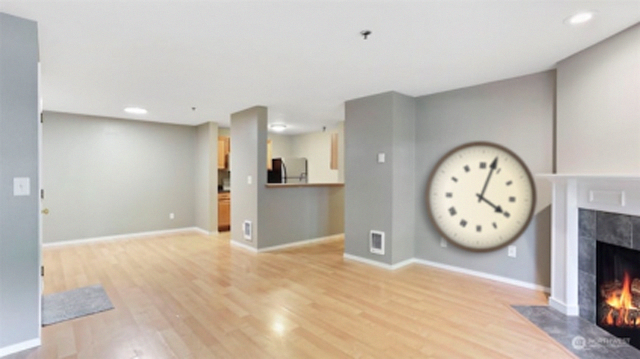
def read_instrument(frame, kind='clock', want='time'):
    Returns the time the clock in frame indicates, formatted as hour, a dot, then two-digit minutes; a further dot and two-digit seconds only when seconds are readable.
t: 4.03
